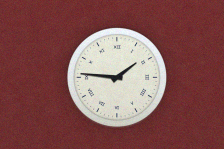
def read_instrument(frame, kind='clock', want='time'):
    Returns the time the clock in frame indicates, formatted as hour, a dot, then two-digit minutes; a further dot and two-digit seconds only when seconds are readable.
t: 1.46
